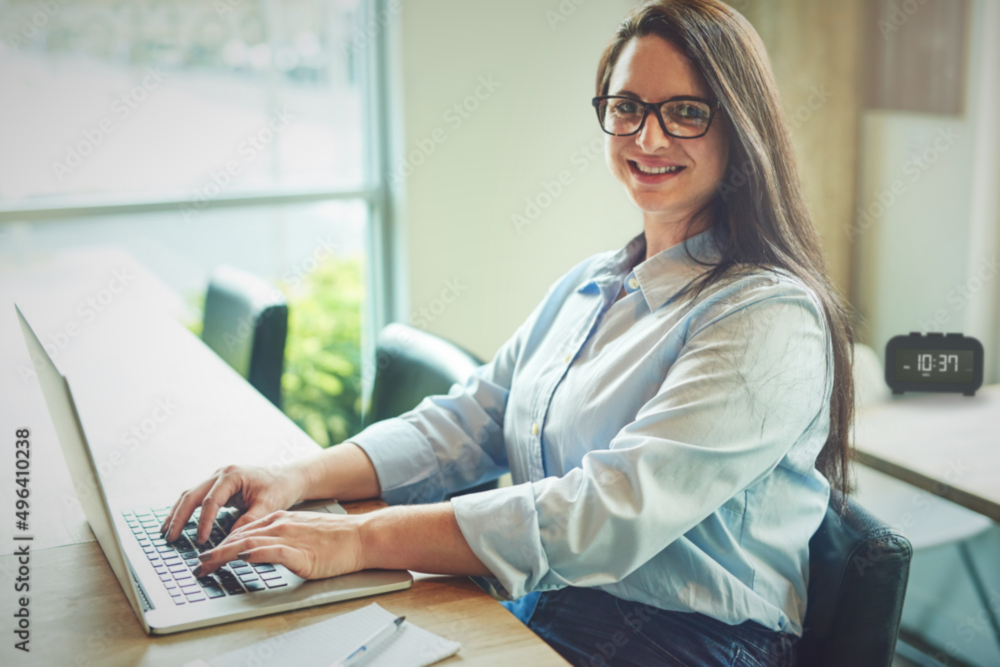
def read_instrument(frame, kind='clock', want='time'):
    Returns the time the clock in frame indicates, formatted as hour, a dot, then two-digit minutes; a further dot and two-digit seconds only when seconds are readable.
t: 10.37
